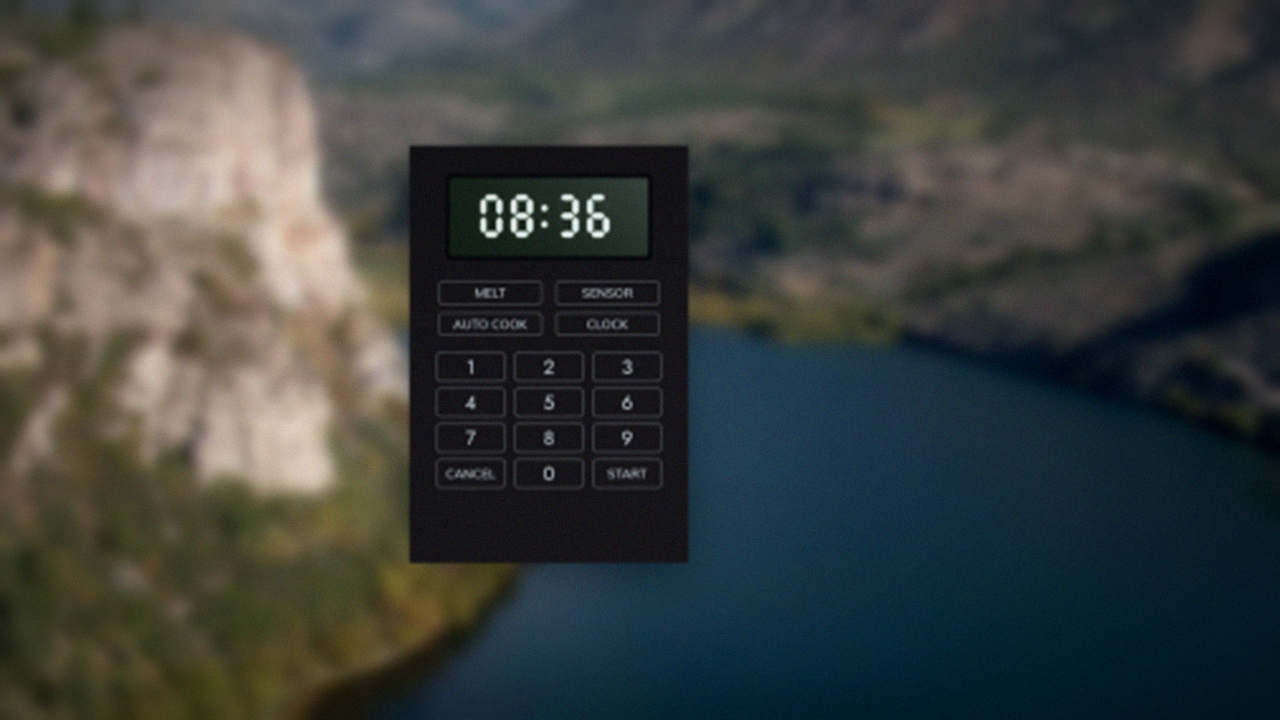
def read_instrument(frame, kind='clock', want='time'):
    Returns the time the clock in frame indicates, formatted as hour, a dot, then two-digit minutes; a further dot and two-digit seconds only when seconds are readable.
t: 8.36
